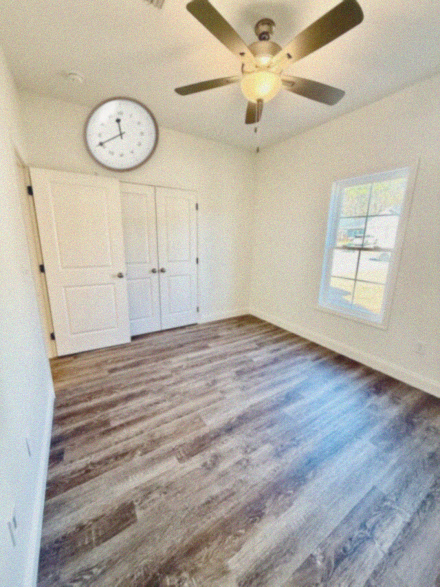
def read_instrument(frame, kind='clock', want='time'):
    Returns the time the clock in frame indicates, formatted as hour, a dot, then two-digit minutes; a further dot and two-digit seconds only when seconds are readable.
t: 11.41
